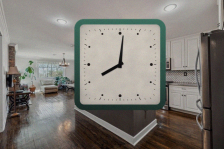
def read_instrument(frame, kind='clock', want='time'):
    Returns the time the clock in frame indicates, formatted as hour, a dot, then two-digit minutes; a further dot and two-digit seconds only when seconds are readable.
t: 8.01
